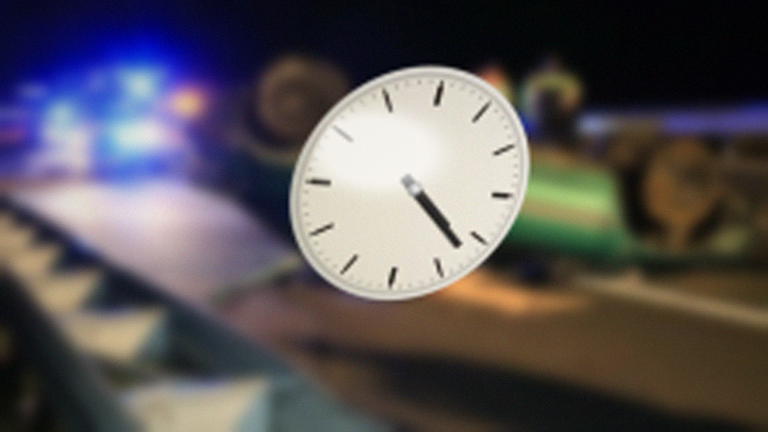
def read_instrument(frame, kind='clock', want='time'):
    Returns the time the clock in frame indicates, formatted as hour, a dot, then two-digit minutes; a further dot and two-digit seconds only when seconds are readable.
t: 4.22
